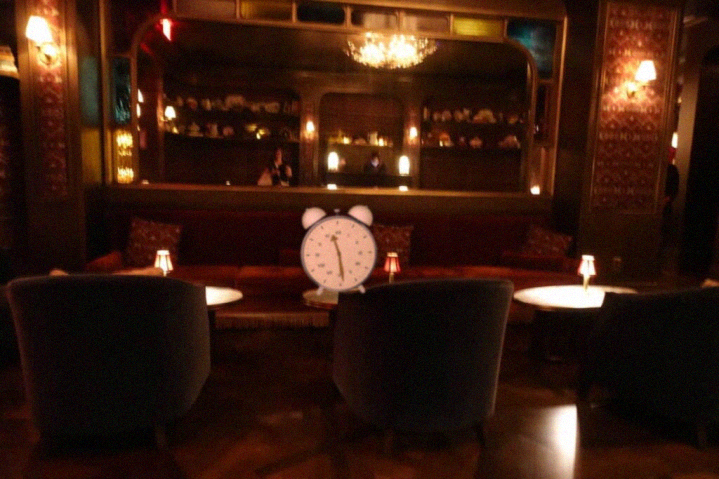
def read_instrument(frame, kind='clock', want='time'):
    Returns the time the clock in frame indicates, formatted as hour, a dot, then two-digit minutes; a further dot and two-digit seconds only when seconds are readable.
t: 11.29
